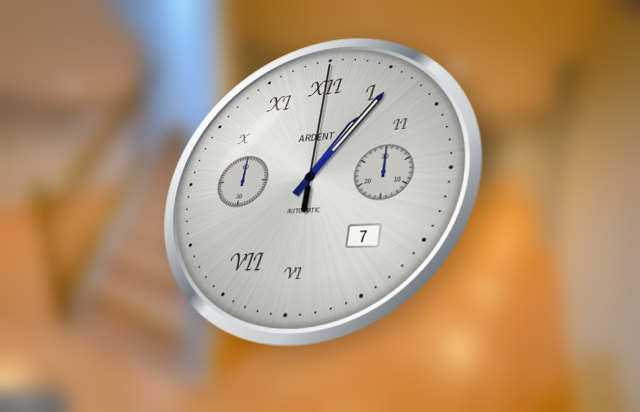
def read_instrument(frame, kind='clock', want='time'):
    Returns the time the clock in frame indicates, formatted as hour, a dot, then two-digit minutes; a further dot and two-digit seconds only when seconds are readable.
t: 1.06
